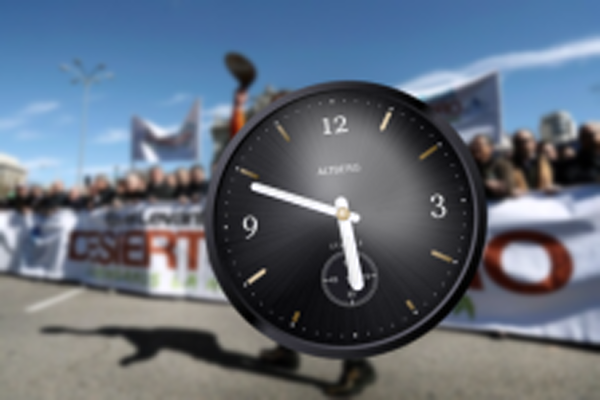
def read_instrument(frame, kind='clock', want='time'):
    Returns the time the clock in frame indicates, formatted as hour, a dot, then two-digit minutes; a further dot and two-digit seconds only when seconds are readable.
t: 5.49
